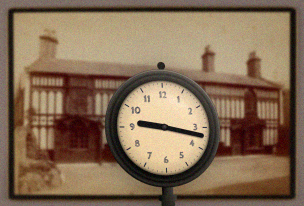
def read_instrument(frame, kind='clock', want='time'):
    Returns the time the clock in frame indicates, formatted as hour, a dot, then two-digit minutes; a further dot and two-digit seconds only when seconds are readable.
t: 9.17
